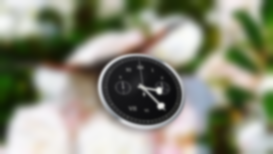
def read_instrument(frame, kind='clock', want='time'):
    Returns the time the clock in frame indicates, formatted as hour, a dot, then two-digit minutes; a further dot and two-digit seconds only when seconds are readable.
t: 3.24
